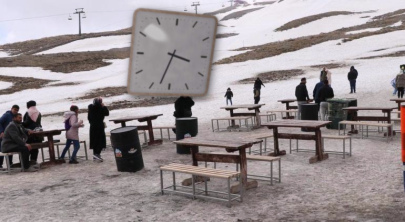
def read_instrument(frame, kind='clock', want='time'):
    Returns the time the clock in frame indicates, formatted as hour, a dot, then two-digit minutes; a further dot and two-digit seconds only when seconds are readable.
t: 3.33
